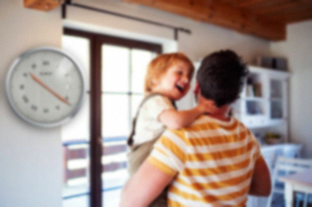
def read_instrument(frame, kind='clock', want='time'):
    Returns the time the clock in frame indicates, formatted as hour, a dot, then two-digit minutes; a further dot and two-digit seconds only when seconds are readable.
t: 10.21
